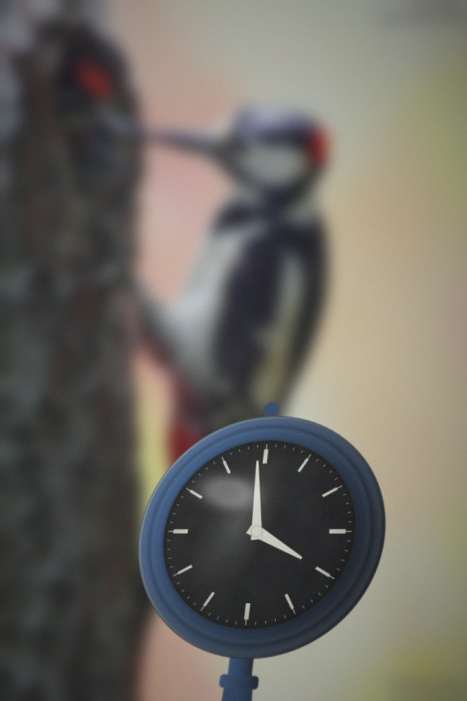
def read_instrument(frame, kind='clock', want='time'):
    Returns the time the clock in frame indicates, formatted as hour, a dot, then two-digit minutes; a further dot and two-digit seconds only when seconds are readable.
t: 3.59
